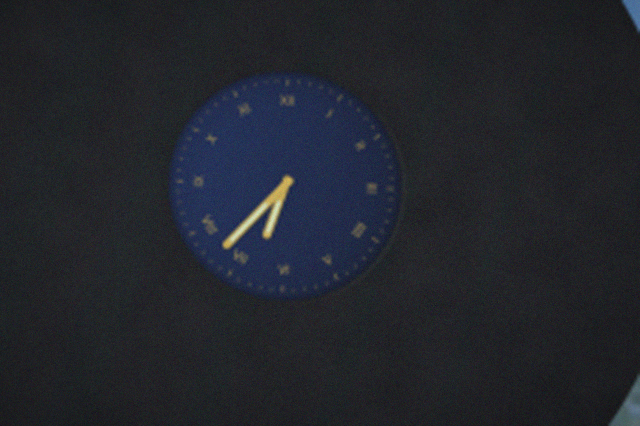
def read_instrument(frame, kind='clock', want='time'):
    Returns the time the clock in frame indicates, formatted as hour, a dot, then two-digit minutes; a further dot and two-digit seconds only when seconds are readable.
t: 6.37
